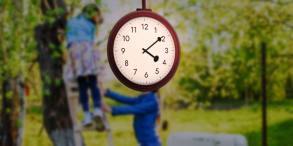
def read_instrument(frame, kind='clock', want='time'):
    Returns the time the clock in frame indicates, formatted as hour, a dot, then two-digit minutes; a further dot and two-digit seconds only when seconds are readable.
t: 4.09
